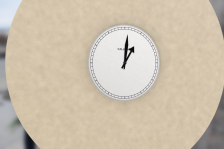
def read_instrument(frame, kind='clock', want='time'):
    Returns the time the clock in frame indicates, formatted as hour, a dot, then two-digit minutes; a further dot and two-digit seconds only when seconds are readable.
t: 1.01
